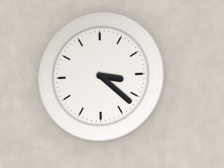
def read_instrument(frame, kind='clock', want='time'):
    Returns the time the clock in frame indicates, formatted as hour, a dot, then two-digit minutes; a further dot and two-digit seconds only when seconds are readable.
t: 3.22
